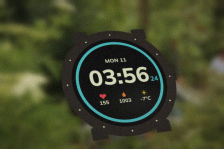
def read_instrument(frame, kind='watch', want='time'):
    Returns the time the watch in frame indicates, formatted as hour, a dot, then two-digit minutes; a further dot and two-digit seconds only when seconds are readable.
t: 3.56
